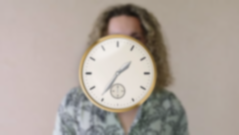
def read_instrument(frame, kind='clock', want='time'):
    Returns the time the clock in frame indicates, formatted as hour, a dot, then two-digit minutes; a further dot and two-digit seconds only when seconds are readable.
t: 1.36
